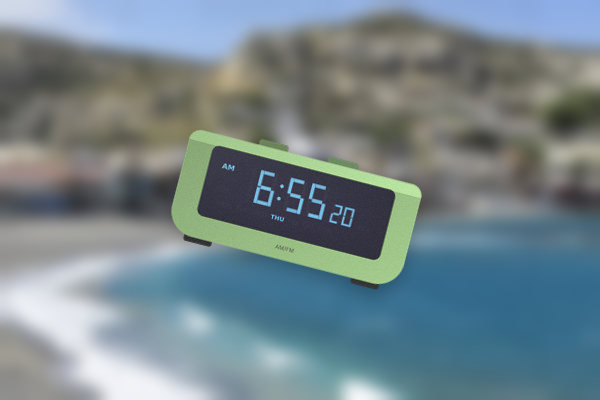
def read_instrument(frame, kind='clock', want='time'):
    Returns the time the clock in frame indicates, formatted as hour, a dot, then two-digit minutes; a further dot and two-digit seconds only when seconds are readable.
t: 6.55.20
